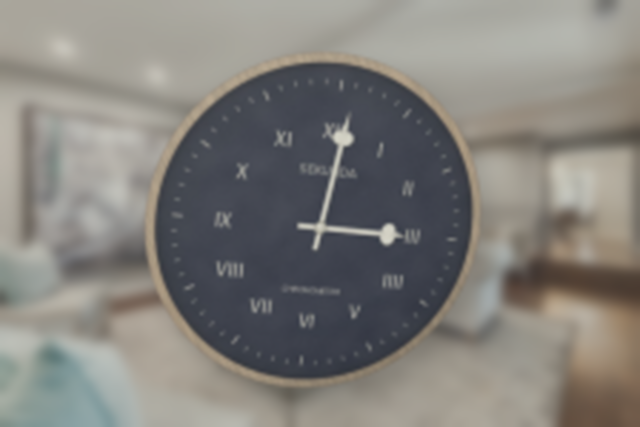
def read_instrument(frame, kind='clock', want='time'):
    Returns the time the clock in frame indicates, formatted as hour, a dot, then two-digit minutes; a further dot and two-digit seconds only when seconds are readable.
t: 3.01
